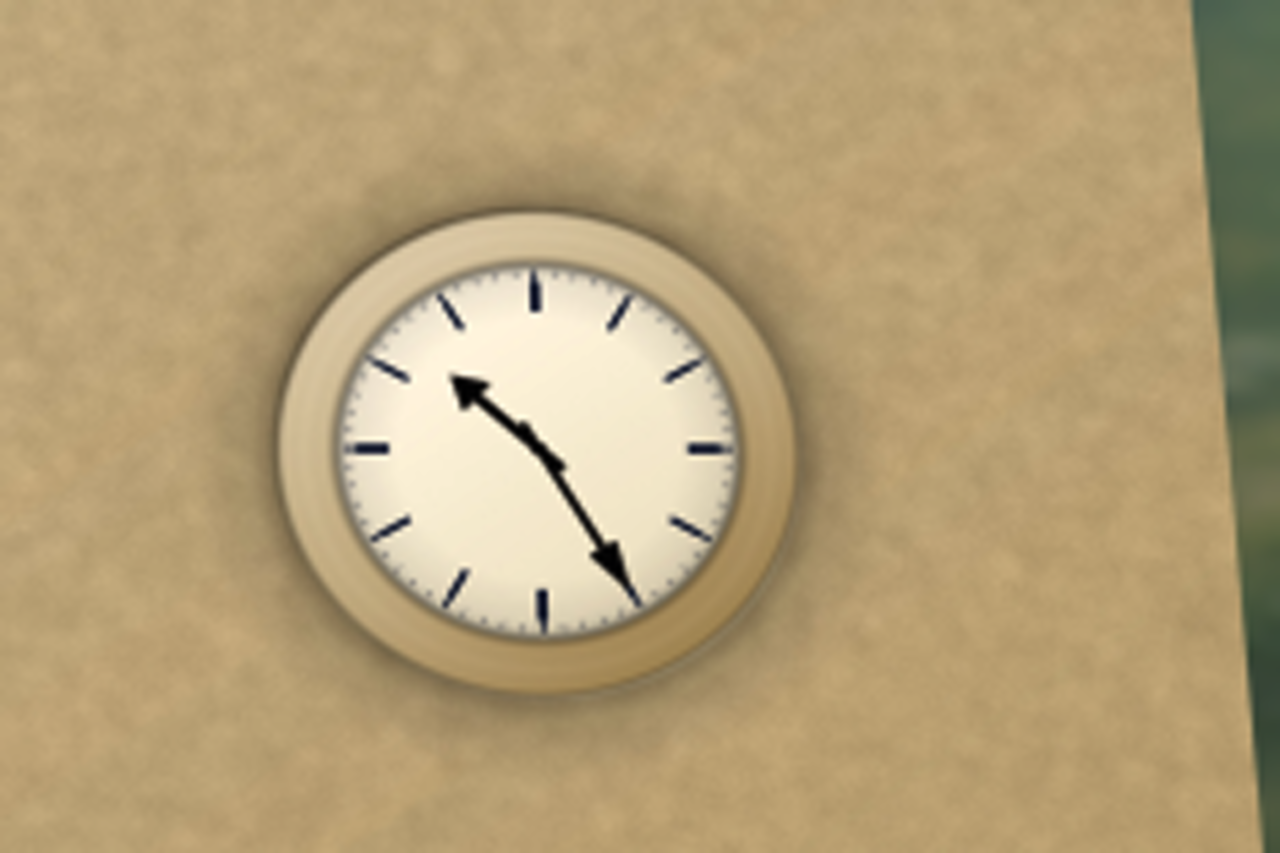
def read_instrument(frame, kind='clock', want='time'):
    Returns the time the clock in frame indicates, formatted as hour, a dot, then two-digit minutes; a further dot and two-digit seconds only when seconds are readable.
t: 10.25
